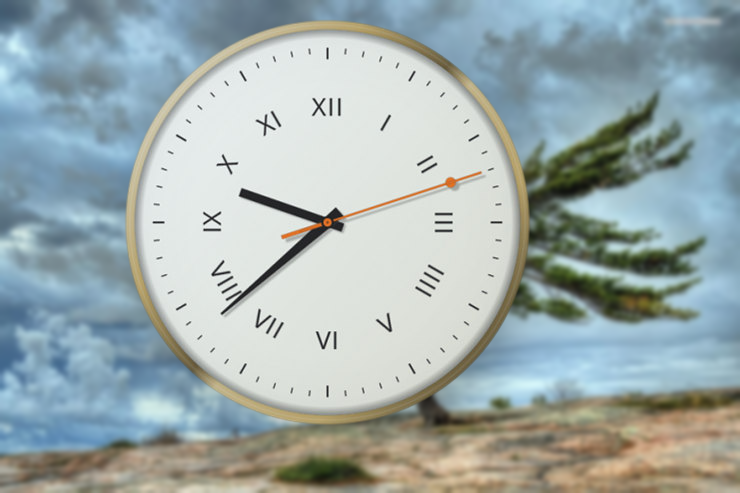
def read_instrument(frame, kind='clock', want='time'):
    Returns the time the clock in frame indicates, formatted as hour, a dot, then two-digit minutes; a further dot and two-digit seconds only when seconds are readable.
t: 9.38.12
